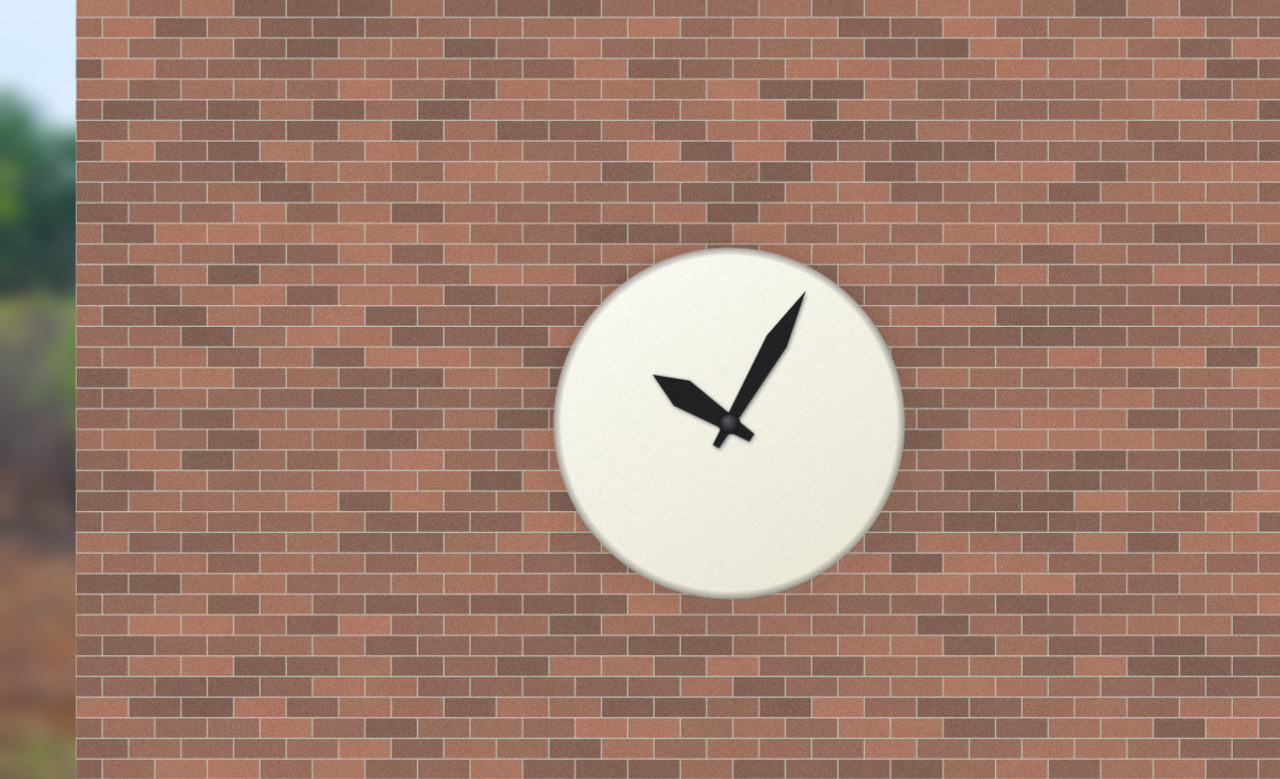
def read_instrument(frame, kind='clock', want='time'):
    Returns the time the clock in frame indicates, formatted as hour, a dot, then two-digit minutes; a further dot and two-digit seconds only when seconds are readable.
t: 10.05
